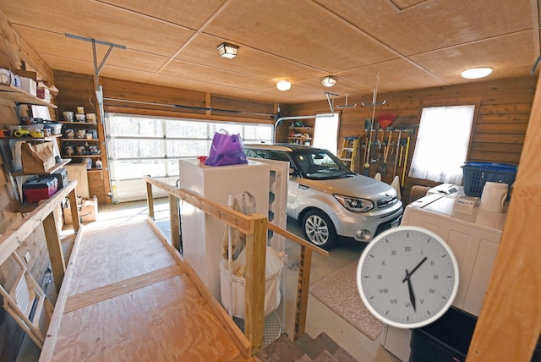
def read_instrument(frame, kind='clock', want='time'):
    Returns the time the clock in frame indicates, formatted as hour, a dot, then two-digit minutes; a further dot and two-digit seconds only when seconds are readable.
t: 1.28
